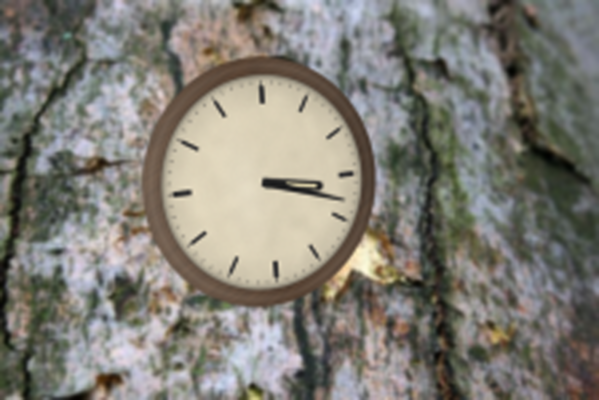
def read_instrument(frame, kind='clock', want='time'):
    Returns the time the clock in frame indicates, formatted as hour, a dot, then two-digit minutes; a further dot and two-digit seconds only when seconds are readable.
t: 3.18
